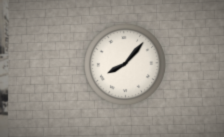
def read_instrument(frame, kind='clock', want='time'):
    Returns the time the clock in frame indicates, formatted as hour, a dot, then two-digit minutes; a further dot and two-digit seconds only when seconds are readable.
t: 8.07
